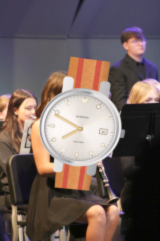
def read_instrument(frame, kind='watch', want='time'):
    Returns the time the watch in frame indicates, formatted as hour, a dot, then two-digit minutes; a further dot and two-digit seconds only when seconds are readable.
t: 7.49
